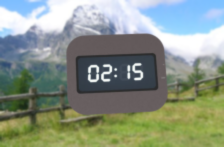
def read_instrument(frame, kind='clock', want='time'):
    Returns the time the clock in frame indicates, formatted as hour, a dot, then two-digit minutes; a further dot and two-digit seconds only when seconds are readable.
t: 2.15
